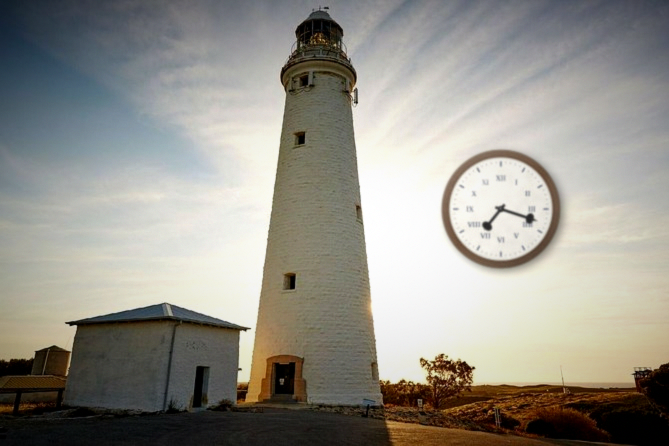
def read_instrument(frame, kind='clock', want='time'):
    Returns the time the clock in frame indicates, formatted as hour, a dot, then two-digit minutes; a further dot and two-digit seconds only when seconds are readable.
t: 7.18
